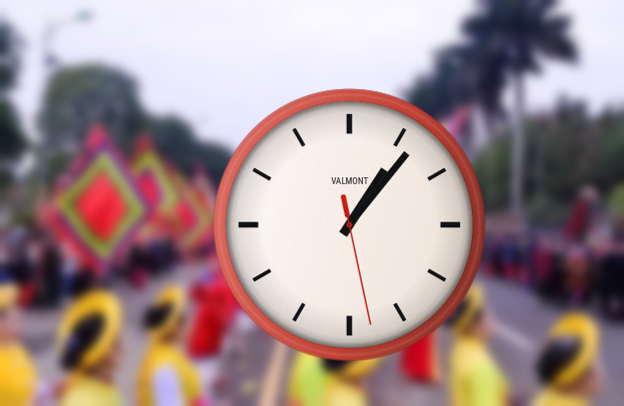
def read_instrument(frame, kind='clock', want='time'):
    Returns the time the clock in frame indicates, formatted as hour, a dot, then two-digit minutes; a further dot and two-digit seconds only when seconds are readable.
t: 1.06.28
